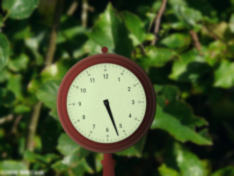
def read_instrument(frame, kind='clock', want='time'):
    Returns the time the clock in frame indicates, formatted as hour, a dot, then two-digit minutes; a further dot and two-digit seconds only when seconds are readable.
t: 5.27
